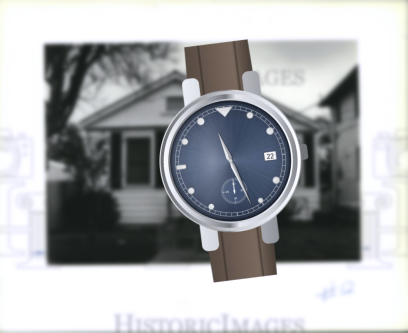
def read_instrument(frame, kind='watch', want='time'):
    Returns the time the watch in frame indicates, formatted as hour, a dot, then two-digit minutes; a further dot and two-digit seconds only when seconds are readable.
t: 11.27
